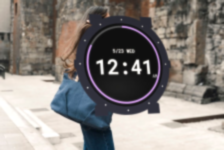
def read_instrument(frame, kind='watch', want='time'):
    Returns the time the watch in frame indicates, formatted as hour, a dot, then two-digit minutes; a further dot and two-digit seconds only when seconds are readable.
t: 12.41
